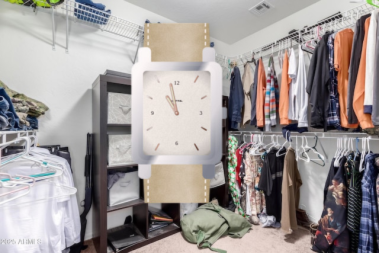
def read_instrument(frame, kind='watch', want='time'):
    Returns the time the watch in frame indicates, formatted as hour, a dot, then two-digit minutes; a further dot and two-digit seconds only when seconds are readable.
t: 10.58
